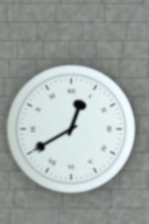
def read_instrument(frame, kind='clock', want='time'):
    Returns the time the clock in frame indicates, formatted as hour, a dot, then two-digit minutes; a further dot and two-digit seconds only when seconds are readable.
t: 12.40
